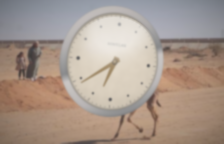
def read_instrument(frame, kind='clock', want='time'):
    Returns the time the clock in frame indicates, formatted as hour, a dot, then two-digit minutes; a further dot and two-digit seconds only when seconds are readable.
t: 6.39
